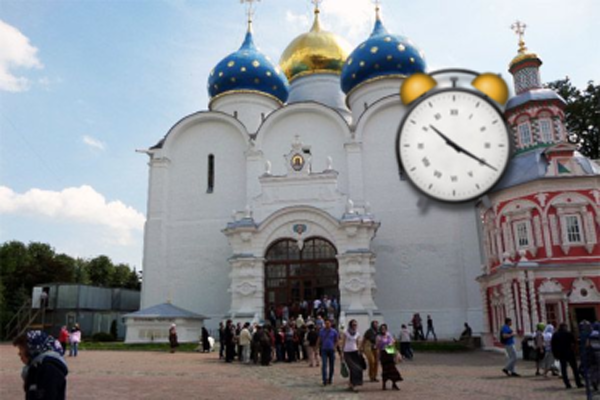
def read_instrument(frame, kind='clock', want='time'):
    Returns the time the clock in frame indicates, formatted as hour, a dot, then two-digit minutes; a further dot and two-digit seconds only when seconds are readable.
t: 10.20
